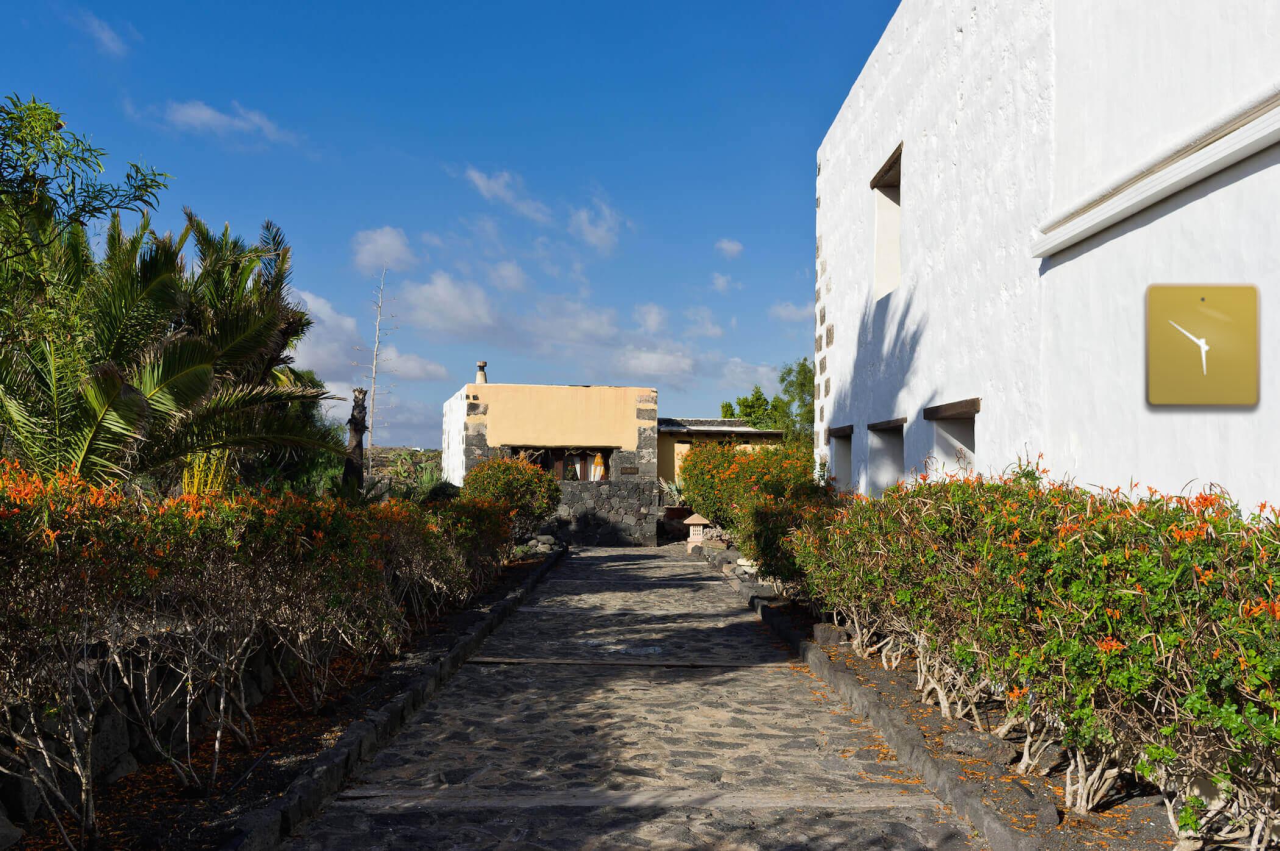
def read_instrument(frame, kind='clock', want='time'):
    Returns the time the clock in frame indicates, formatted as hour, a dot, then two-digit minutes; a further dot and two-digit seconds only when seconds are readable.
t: 5.51
